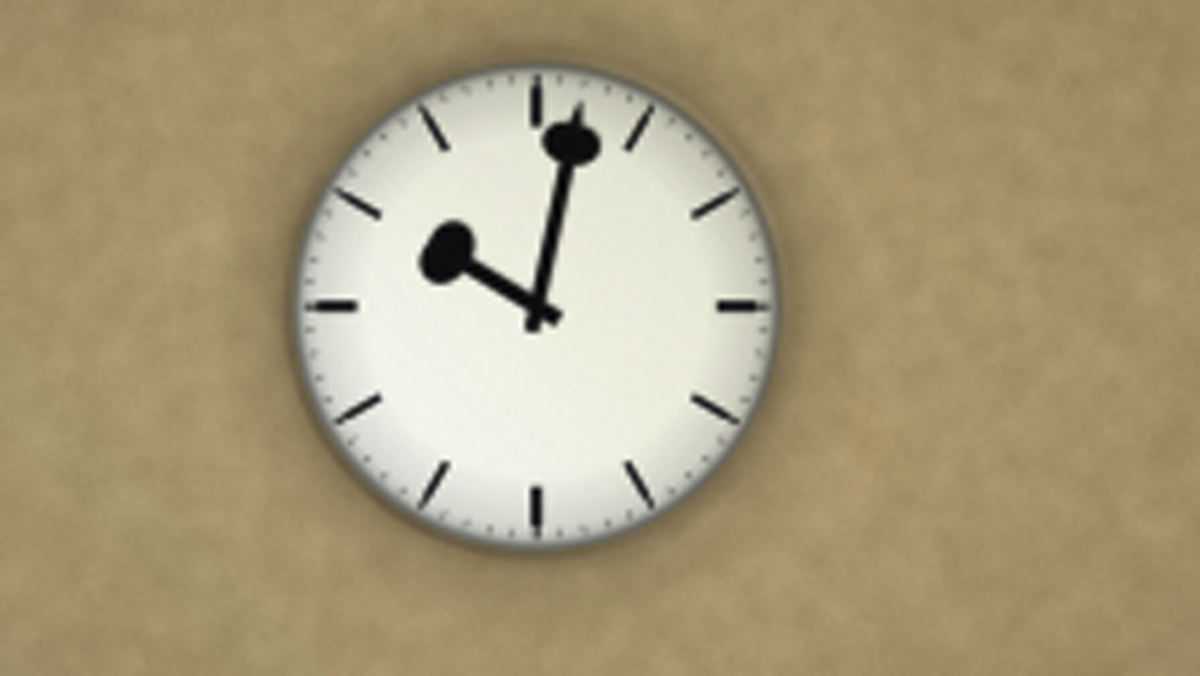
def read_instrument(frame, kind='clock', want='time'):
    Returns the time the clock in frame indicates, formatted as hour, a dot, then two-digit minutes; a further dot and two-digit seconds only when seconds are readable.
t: 10.02
